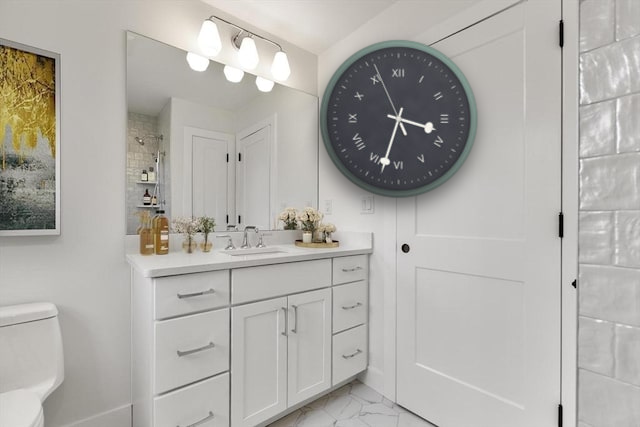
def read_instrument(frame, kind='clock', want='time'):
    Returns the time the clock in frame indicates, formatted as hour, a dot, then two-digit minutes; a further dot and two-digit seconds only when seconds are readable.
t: 3.32.56
